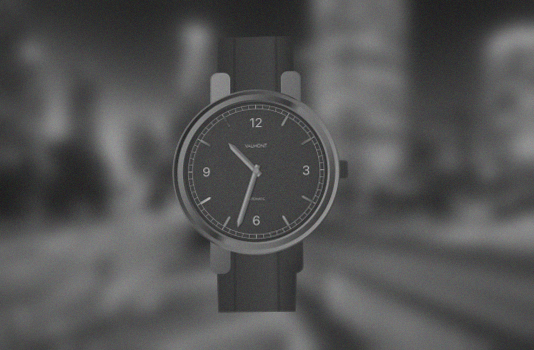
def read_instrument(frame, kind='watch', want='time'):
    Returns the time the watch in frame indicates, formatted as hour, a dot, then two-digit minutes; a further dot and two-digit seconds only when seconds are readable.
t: 10.33
